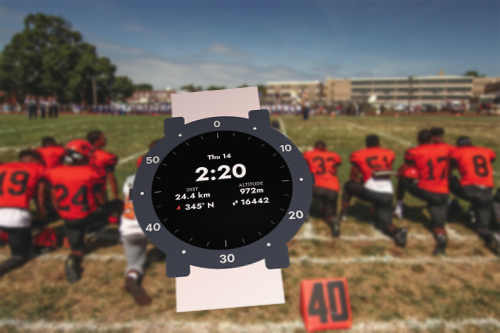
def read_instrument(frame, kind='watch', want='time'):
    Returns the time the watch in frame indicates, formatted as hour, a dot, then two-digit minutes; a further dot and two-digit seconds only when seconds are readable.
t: 2.20
